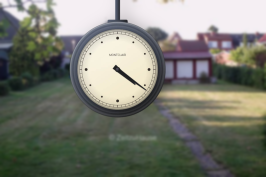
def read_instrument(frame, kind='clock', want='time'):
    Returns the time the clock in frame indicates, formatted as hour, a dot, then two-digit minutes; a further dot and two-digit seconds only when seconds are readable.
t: 4.21
